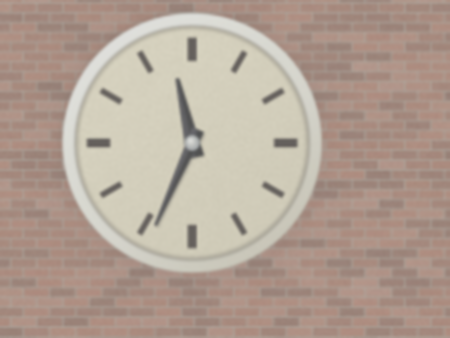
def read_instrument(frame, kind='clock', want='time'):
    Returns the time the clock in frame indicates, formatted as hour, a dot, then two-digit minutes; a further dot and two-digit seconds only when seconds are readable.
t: 11.34
